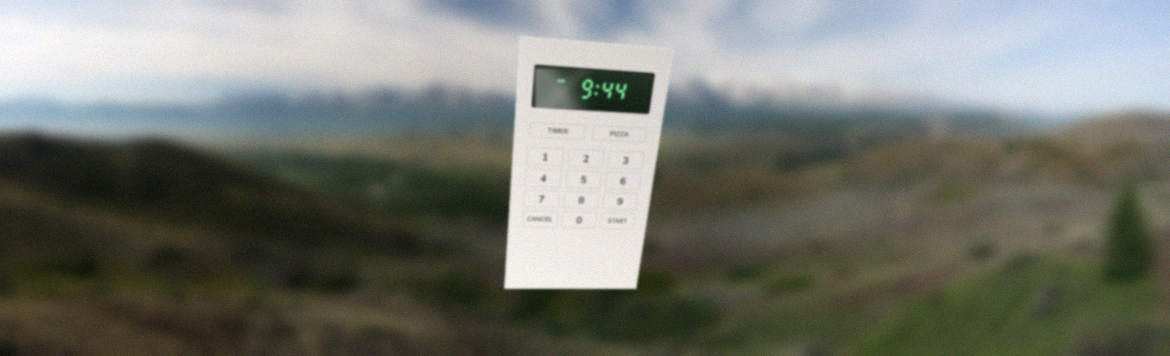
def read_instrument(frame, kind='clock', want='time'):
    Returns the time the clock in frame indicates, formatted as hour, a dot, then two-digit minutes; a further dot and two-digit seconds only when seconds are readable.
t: 9.44
